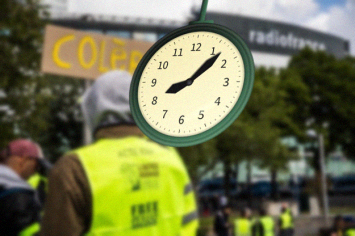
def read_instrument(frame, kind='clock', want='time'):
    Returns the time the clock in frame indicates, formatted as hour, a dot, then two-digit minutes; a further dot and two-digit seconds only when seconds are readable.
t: 8.07
